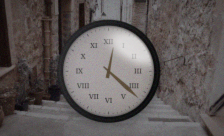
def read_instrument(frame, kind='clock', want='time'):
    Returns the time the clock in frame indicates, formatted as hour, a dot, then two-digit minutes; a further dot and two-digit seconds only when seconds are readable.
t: 12.22
